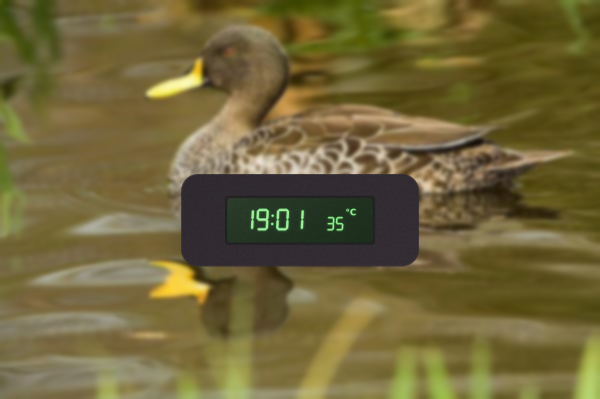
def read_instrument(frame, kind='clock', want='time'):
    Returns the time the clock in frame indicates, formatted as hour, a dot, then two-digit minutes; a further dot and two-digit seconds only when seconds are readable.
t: 19.01
